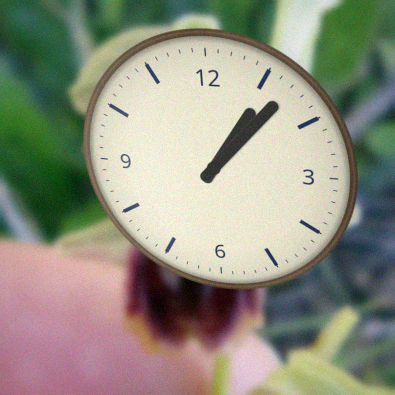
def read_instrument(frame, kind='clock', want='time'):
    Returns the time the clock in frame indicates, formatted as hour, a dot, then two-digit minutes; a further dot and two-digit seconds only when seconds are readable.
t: 1.07
